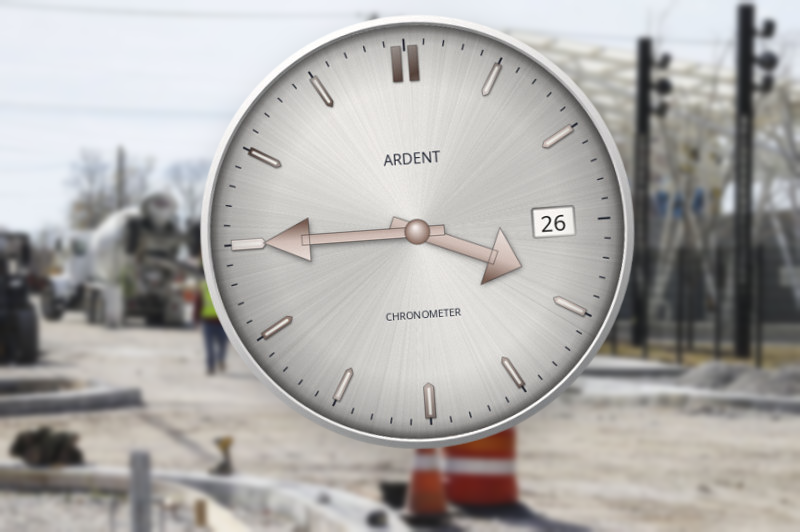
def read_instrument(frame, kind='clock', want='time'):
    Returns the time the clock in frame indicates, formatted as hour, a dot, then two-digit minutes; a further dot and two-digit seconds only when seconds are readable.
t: 3.45
